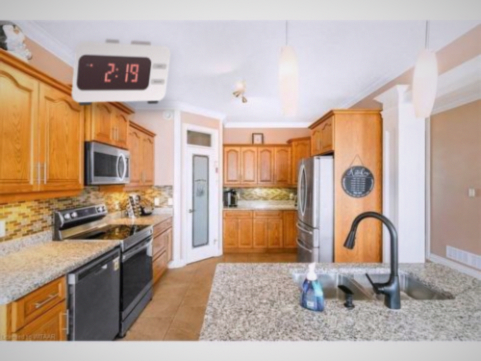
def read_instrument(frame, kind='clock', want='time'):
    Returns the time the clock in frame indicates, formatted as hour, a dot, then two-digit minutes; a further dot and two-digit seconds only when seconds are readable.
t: 2.19
